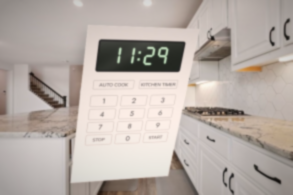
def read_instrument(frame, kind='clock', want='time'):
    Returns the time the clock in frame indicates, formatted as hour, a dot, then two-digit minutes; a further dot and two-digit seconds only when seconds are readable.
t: 11.29
